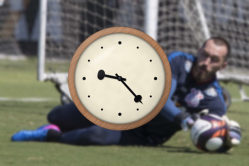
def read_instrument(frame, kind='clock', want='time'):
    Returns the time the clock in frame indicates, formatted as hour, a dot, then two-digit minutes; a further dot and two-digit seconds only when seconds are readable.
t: 9.23
